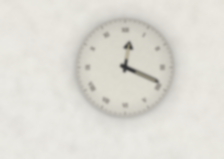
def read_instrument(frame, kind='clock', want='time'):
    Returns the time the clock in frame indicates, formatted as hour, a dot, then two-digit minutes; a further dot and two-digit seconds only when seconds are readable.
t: 12.19
